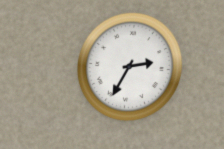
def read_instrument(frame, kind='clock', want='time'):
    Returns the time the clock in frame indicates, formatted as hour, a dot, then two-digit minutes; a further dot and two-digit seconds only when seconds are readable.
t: 2.34
